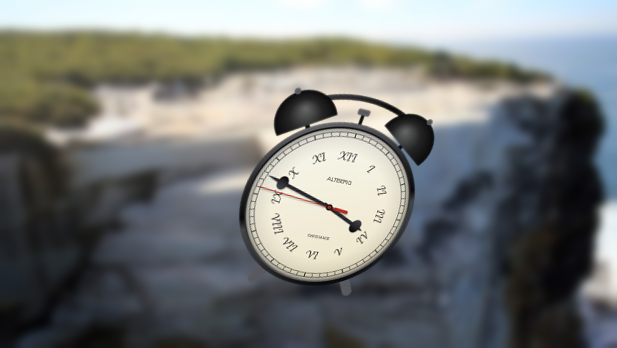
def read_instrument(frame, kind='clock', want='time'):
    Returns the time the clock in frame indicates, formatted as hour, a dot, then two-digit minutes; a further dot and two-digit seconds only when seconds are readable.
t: 3.47.46
